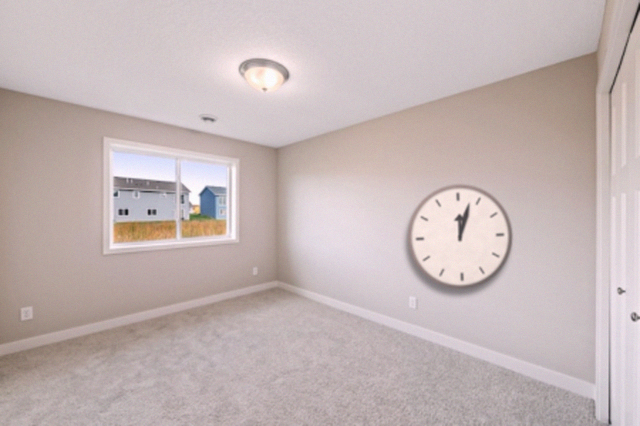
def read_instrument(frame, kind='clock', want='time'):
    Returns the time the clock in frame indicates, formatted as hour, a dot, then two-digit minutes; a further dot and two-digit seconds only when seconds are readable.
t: 12.03
